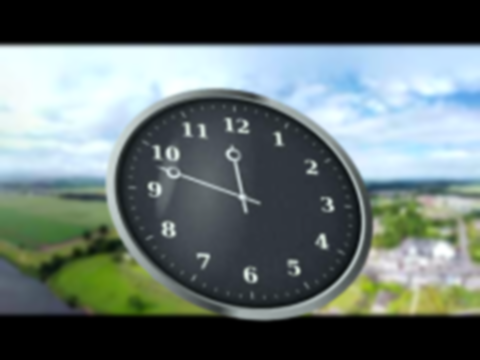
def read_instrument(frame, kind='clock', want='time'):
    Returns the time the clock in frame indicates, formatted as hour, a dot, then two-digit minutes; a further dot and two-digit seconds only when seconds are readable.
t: 11.48
